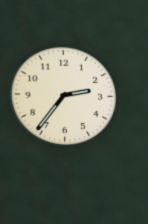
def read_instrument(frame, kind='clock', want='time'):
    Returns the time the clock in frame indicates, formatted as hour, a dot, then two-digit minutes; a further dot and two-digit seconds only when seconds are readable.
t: 2.36
